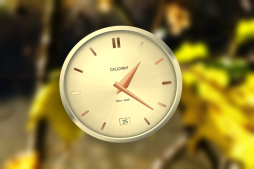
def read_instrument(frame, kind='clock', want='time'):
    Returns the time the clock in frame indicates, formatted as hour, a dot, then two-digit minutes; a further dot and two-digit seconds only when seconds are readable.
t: 1.22
